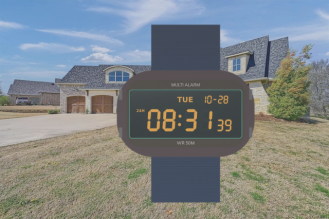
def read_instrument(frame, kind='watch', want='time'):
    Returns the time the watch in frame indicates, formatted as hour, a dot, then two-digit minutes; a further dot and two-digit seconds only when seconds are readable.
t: 8.31.39
